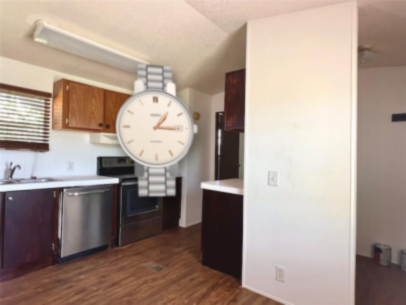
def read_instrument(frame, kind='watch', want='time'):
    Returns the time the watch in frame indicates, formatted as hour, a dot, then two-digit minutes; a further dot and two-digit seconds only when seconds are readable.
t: 1.15
